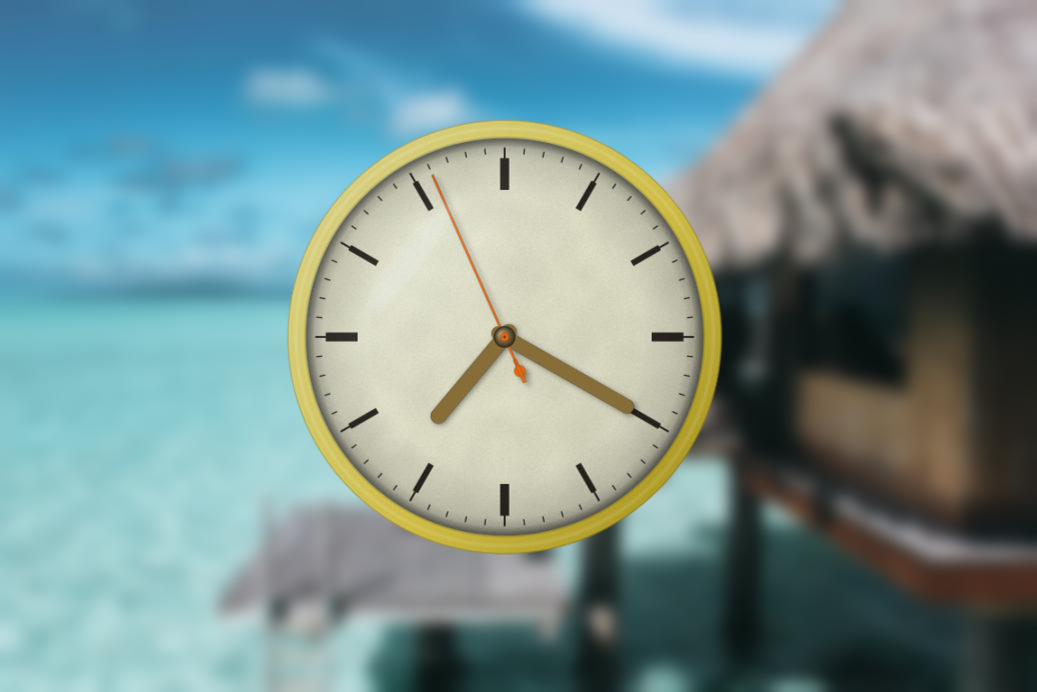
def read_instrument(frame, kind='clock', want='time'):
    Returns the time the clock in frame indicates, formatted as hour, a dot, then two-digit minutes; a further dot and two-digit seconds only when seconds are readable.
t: 7.19.56
